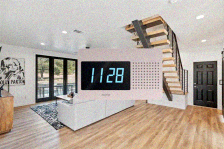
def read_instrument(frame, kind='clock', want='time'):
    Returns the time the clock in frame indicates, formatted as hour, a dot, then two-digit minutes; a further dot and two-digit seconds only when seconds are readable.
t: 11.28
